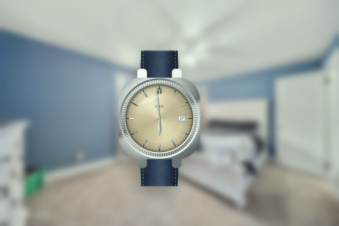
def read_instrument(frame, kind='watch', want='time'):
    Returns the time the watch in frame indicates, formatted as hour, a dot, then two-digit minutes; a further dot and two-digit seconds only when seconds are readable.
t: 5.59
